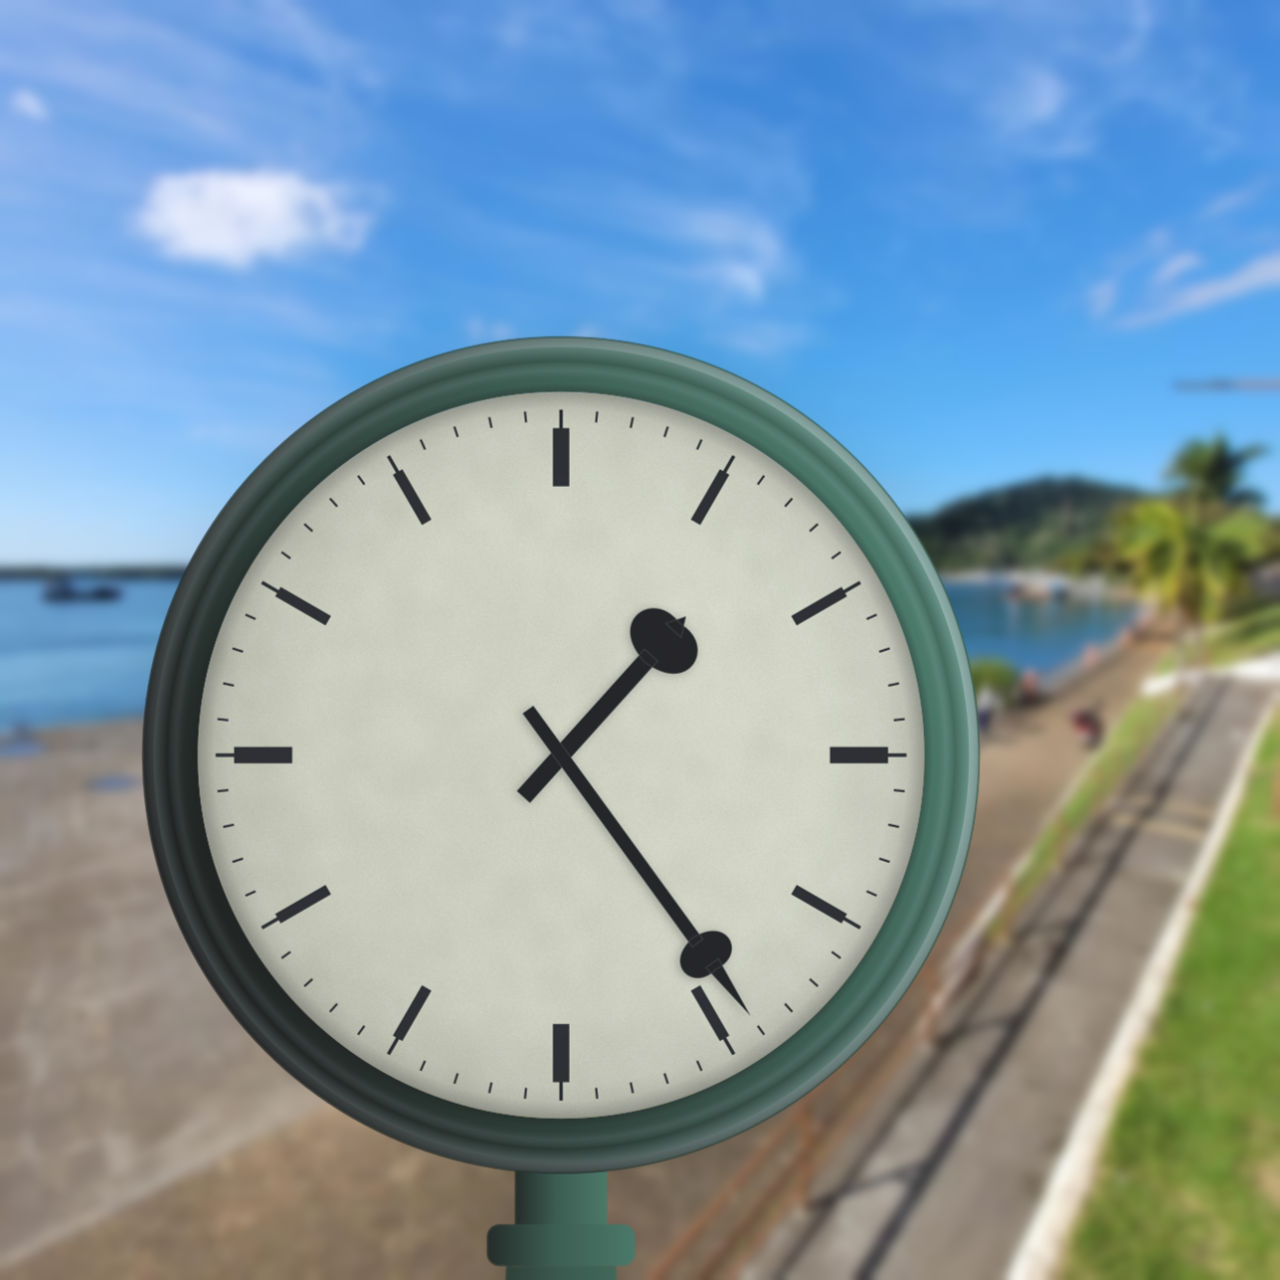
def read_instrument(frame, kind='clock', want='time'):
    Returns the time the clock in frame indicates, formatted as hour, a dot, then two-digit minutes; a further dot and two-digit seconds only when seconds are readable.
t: 1.24
